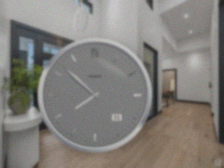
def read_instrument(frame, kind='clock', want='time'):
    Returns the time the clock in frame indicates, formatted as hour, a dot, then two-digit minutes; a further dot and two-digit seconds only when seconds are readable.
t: 7.52
